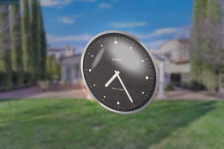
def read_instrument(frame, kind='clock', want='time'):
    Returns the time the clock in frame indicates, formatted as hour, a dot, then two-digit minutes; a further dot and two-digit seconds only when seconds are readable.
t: 7.25
